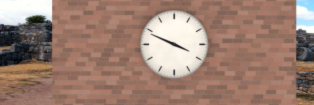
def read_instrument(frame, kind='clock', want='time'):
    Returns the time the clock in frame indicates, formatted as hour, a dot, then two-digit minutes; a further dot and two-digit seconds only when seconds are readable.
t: 3.49
